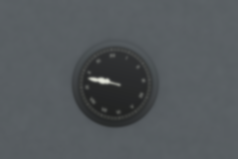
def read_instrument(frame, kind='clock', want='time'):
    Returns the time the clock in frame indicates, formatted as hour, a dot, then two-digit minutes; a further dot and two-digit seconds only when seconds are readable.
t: 9.48
